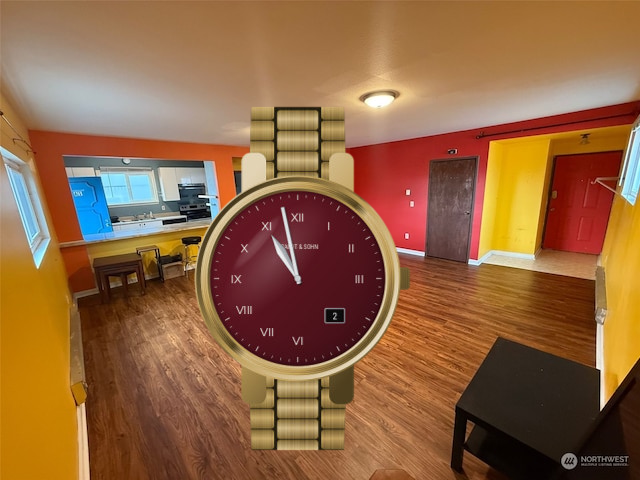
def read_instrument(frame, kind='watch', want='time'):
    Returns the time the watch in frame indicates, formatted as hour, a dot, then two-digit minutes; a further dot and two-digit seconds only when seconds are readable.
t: 10.58
